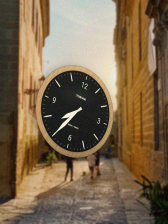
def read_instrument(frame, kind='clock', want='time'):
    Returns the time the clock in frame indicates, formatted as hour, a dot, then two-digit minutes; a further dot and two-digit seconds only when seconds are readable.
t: 7.35
